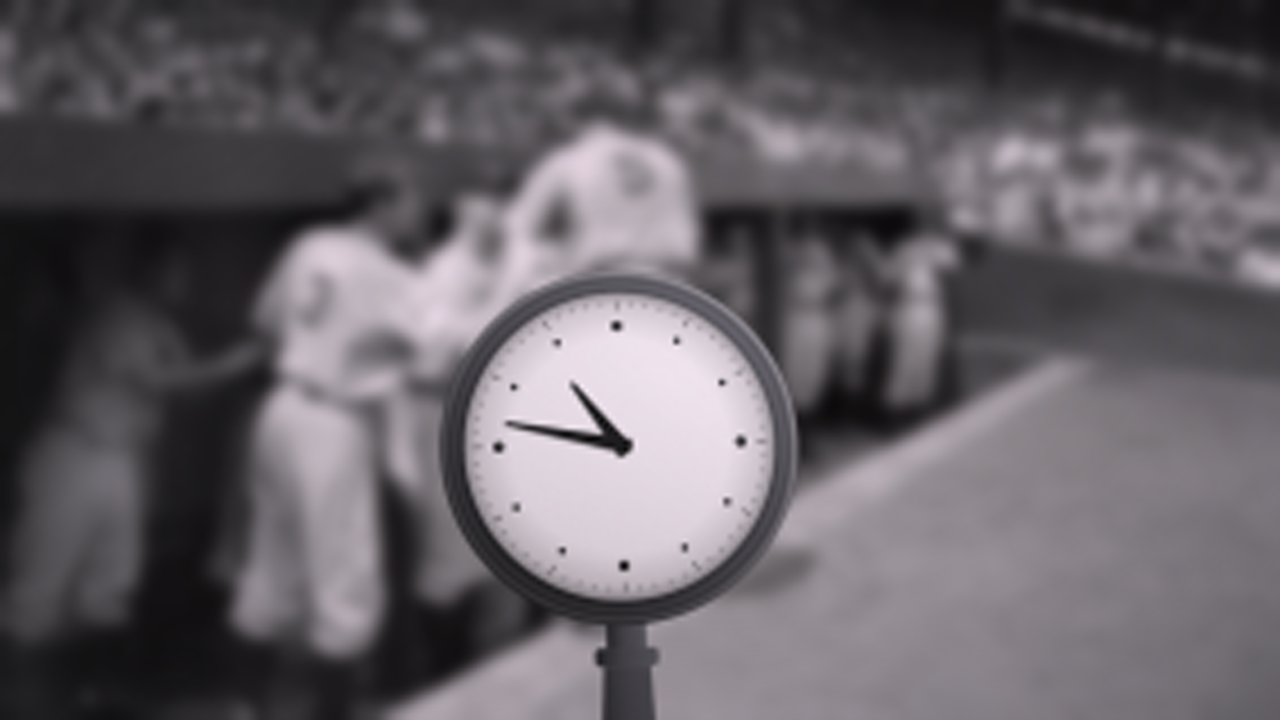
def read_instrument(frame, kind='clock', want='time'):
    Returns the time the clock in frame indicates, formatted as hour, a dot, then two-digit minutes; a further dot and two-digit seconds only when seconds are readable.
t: 10.47
